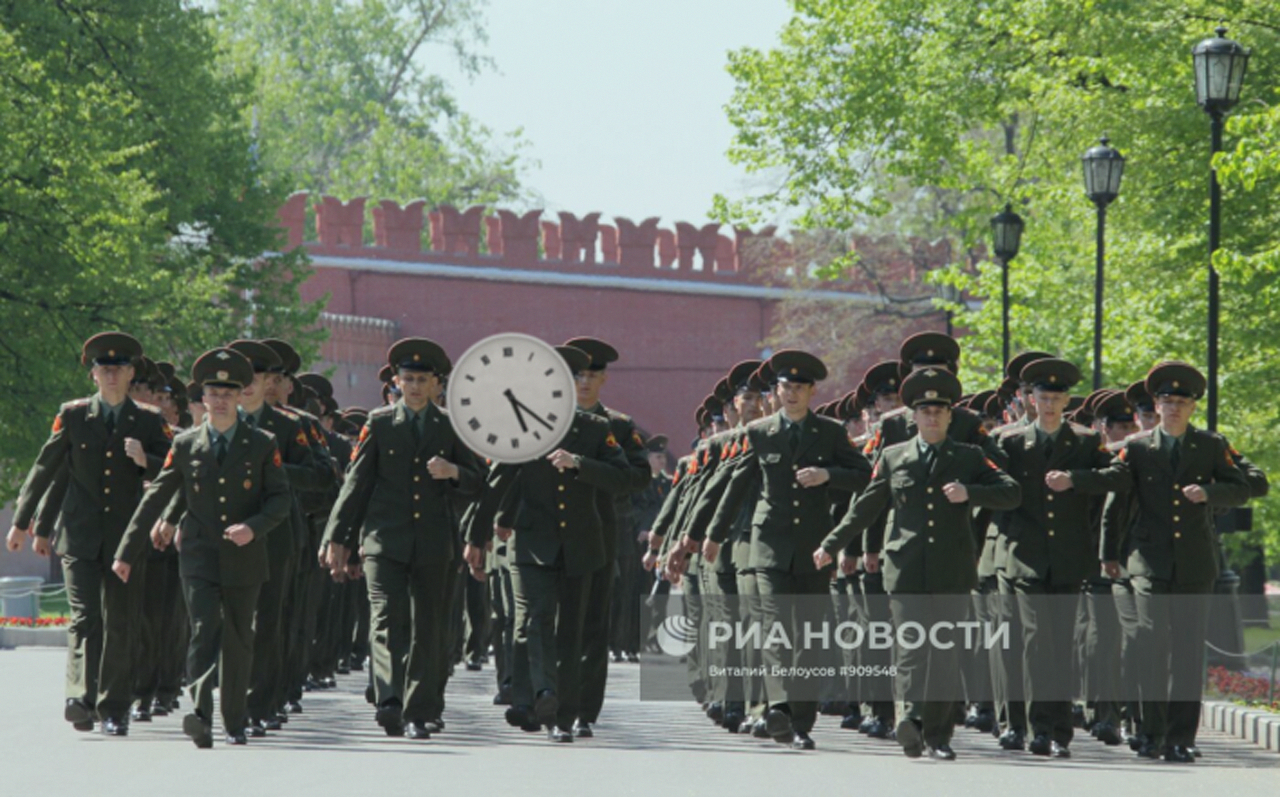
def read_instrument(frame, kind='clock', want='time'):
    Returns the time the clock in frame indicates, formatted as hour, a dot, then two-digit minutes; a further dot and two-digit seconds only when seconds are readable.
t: 5.22
